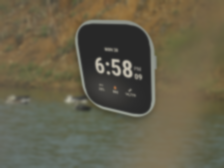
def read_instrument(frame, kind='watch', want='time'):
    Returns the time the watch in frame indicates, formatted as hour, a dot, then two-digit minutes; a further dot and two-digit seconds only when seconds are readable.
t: 6.58
